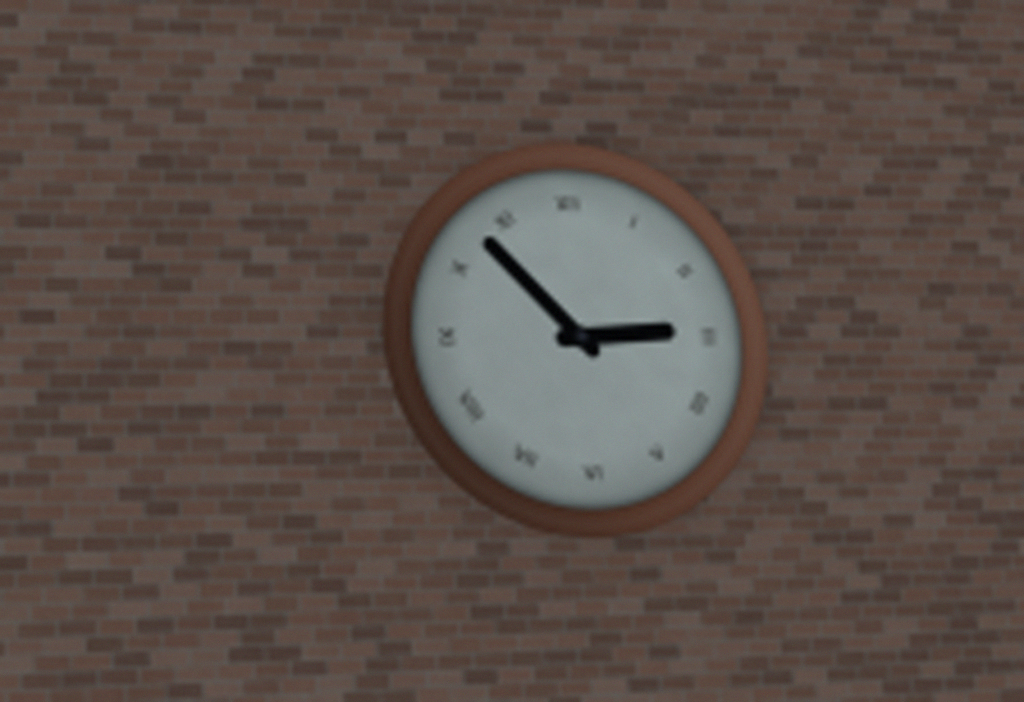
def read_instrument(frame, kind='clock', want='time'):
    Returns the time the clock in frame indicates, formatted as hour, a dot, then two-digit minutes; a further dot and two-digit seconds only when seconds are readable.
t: 2.53
